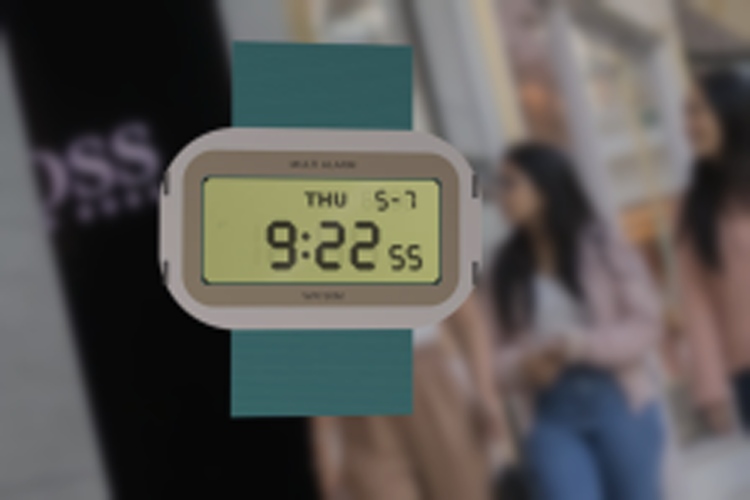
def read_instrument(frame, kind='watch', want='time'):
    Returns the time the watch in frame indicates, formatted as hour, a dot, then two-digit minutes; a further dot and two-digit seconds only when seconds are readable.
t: 9.22.55
